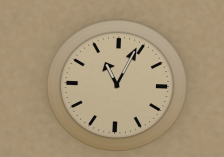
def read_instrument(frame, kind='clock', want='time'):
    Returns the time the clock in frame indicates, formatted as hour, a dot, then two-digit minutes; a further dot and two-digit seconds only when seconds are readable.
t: 11.04
